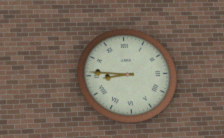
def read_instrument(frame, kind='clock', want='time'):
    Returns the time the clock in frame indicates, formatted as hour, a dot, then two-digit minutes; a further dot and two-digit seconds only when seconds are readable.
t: 8.46
